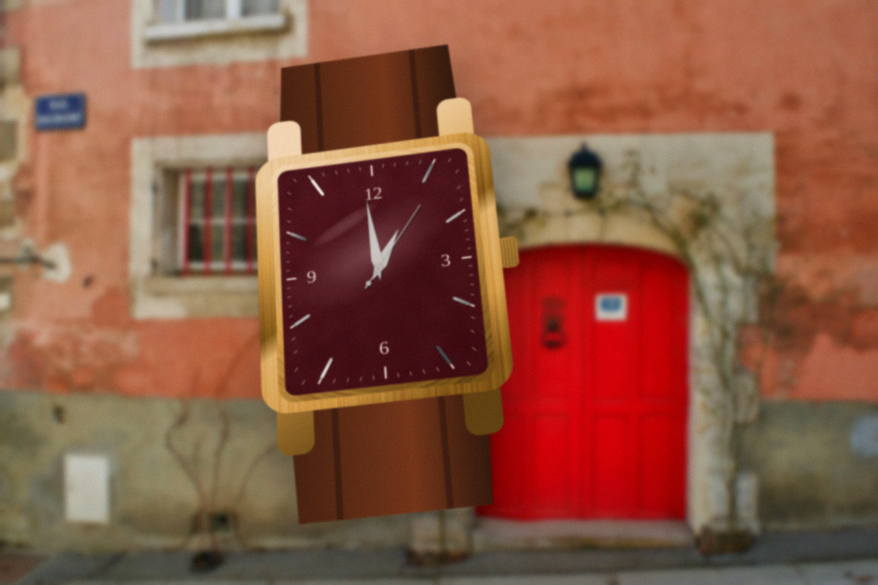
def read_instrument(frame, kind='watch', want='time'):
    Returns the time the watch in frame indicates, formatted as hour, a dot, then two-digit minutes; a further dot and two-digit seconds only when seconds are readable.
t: 12.59.06
